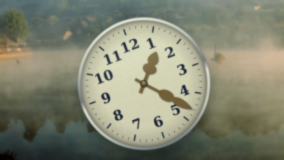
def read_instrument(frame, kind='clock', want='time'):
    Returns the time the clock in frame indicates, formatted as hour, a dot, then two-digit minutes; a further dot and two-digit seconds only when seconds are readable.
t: 1.23
